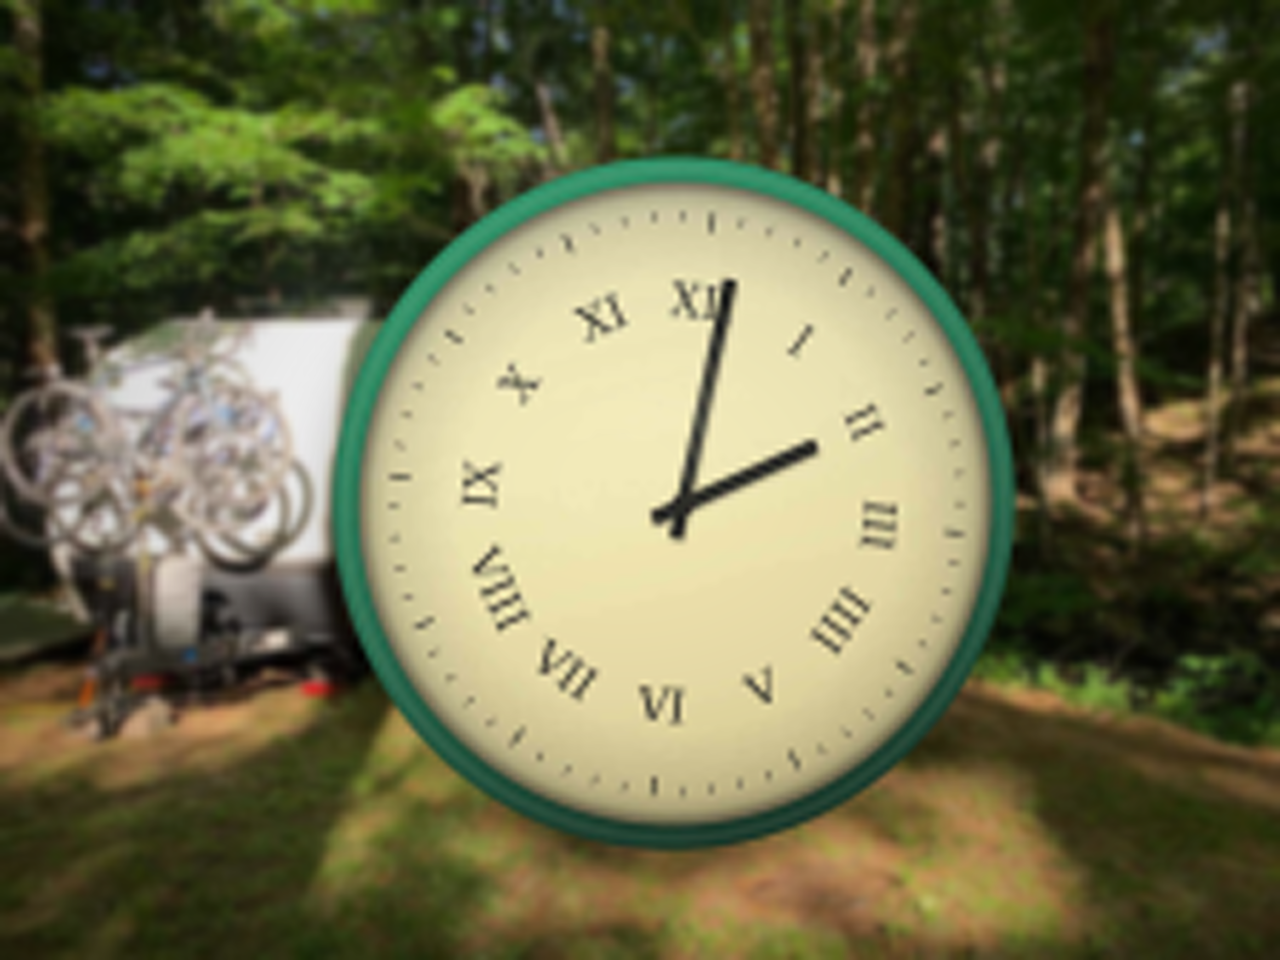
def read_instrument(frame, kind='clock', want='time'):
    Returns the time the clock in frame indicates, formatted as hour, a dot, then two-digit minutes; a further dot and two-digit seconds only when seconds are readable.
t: 2.01
